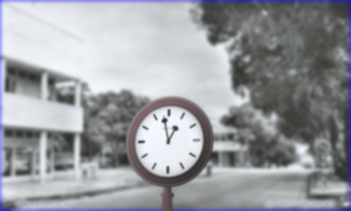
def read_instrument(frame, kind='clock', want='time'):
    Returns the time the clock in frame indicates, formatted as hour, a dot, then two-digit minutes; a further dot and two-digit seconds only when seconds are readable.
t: 12.58
